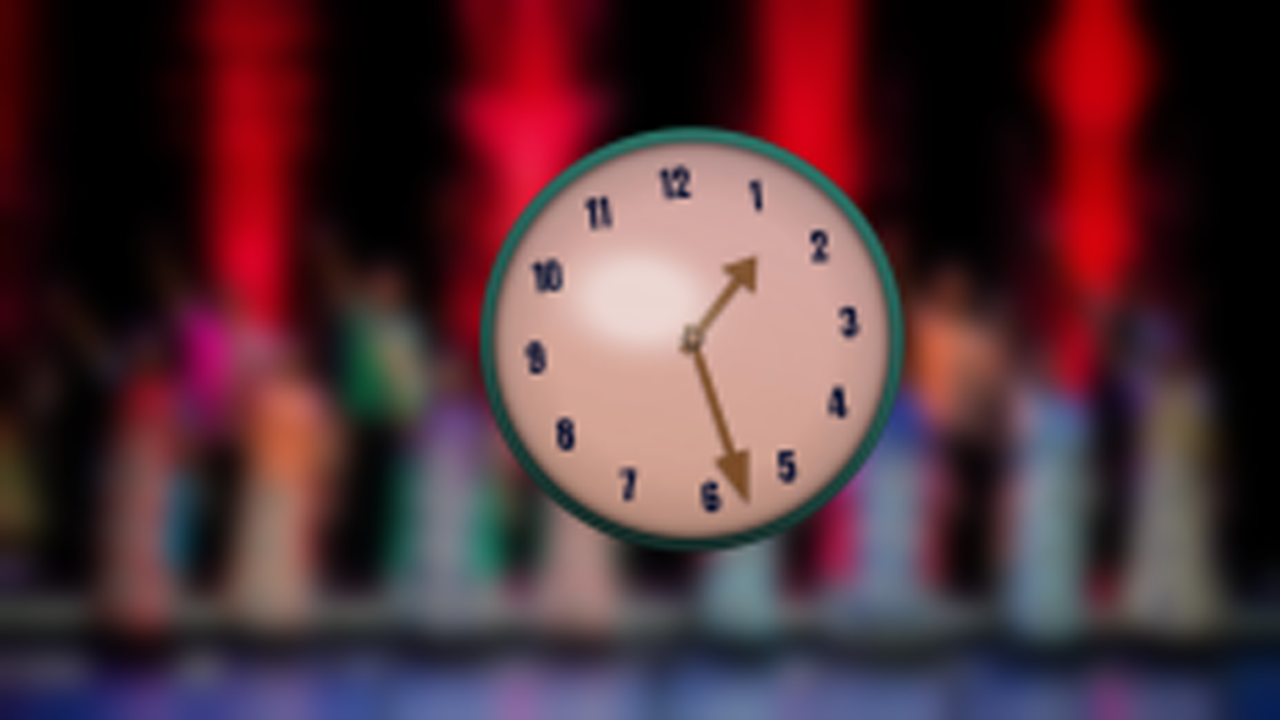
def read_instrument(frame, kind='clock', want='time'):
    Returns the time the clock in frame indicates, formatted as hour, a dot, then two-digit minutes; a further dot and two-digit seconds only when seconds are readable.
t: 1.28
